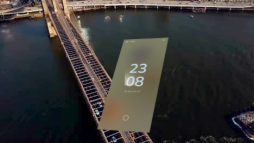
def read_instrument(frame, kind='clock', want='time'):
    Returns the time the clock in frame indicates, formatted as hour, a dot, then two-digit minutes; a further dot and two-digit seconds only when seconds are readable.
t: 23.08
